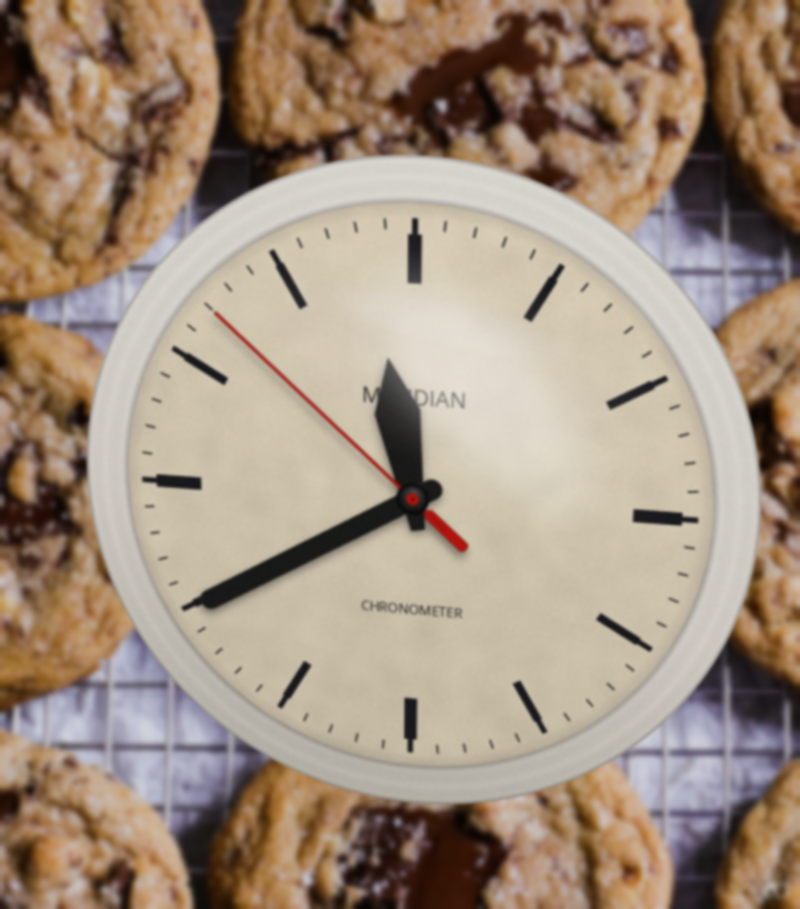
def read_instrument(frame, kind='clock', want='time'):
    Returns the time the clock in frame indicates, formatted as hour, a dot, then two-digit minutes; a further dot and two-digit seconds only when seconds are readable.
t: 11.39.52
